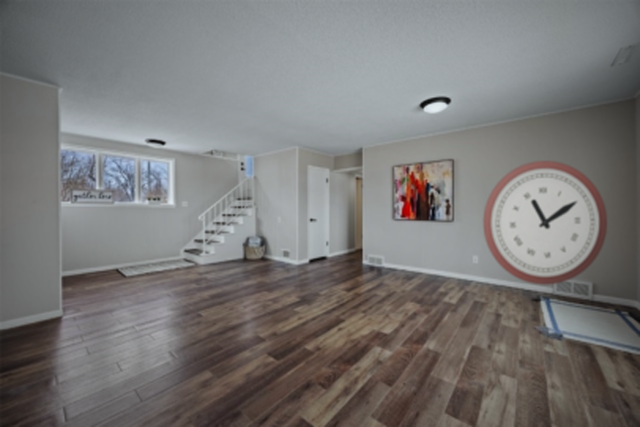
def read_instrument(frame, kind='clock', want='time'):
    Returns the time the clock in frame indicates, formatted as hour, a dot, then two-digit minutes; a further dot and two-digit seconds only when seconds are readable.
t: 11.10
